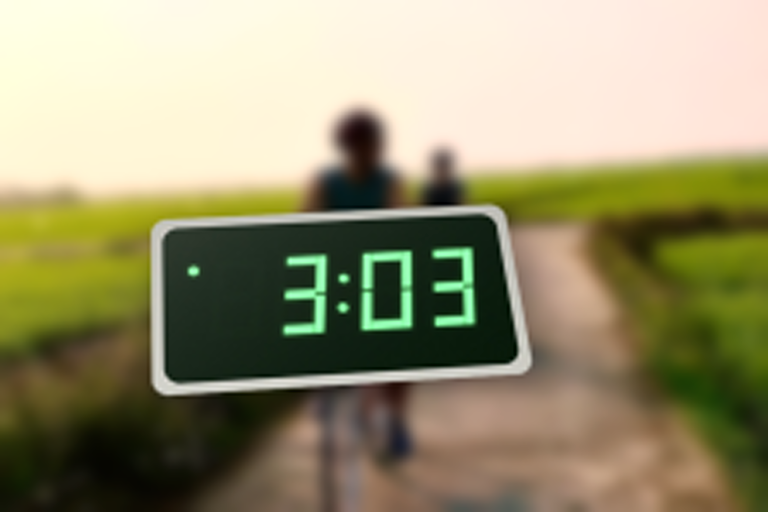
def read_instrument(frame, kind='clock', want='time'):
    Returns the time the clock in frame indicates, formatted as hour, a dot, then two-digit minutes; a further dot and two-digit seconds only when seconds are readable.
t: 3.03
